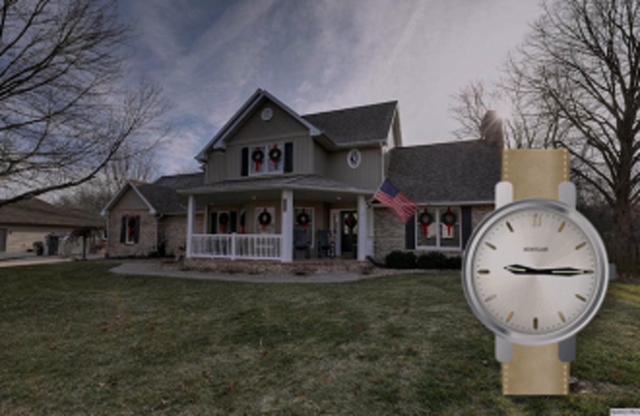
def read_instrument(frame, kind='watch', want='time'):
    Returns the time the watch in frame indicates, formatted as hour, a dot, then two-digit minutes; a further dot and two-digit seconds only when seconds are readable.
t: 9.15
